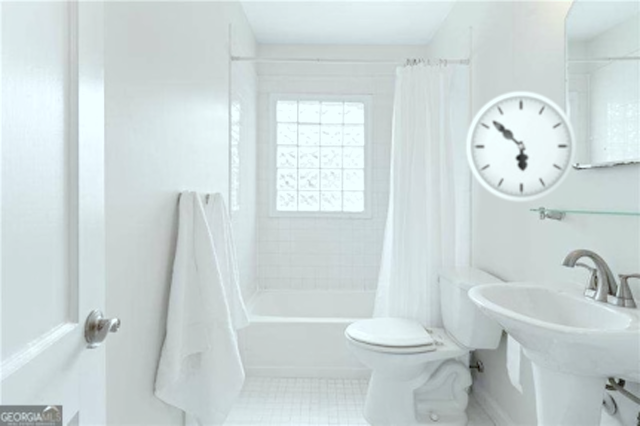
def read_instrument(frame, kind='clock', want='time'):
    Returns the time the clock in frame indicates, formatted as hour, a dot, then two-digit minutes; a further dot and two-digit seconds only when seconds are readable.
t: 5.52
